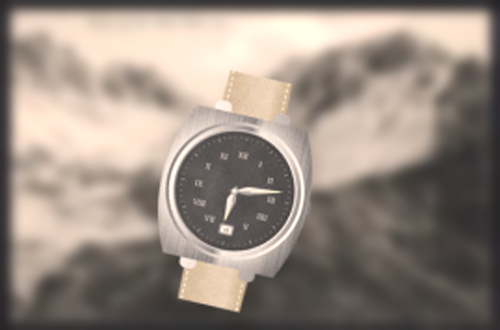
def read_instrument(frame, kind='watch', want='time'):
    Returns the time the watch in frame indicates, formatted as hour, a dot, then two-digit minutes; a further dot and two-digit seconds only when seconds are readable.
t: 6.13
